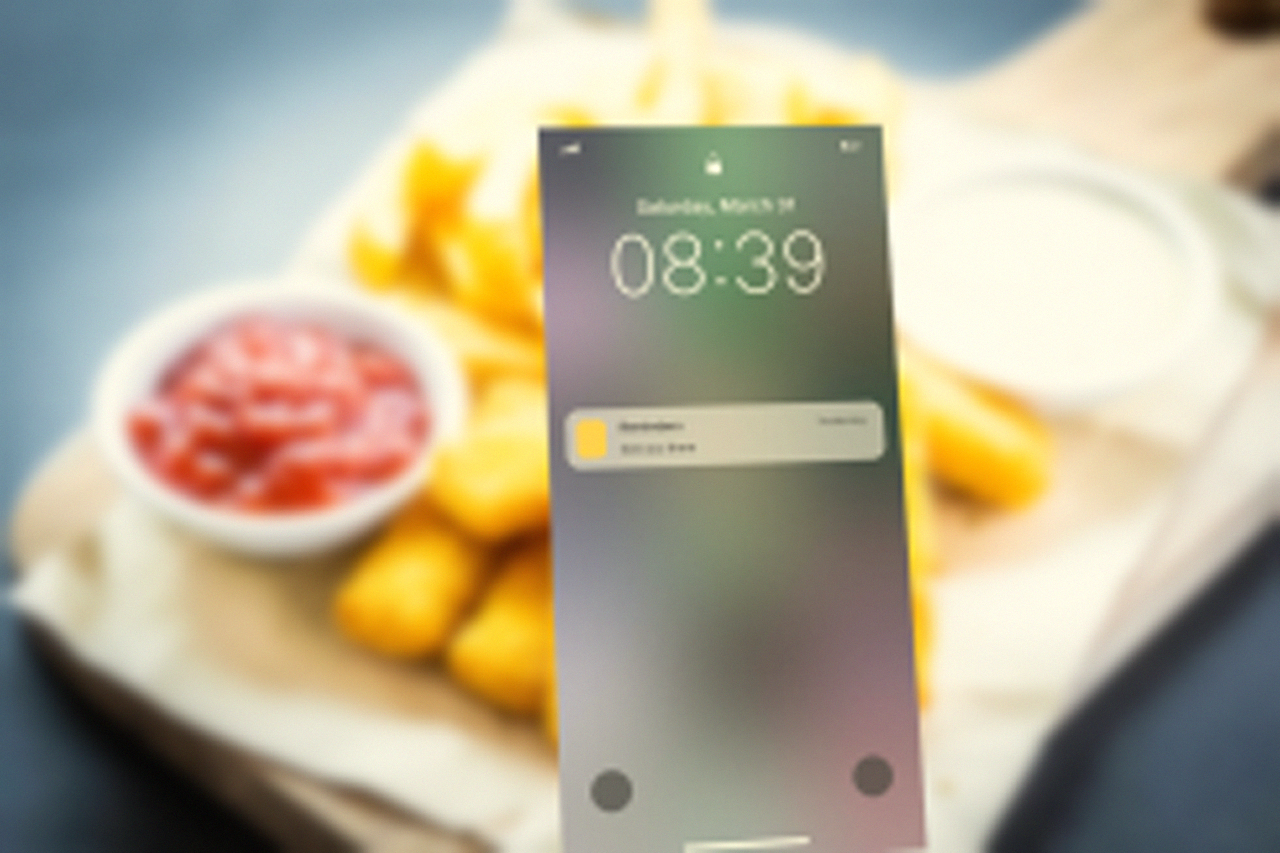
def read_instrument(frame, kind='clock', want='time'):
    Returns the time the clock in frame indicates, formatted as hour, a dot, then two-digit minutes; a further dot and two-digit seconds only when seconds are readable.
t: 8.39
